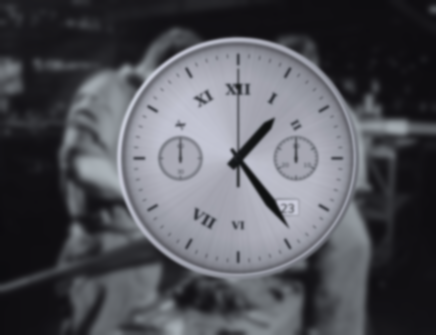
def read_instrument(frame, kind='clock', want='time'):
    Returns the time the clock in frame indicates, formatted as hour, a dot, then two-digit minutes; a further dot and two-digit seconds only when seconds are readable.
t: 1.24
